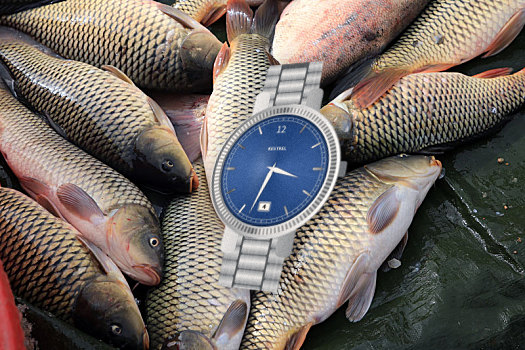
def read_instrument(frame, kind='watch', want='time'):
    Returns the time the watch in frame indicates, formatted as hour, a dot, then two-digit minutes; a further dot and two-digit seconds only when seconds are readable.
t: 3.33
